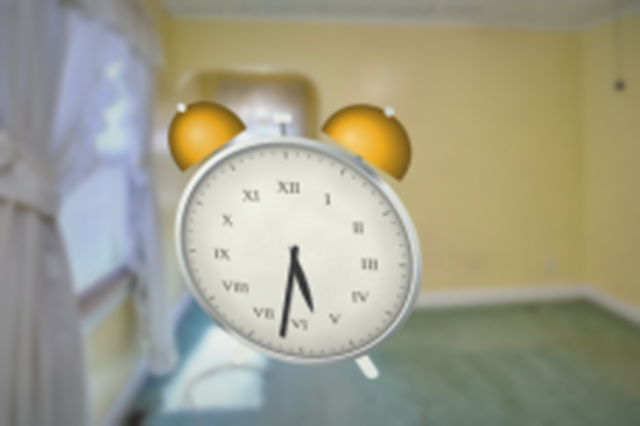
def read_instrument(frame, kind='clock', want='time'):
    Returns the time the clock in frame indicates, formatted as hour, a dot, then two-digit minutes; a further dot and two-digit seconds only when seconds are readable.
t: 5.32
